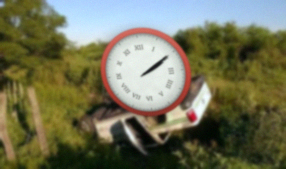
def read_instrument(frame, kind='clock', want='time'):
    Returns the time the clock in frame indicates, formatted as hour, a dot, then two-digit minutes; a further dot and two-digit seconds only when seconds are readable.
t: 2.10
